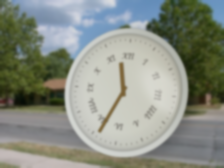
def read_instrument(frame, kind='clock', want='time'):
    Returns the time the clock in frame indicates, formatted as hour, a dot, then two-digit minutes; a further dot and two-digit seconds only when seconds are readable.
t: 11.34
